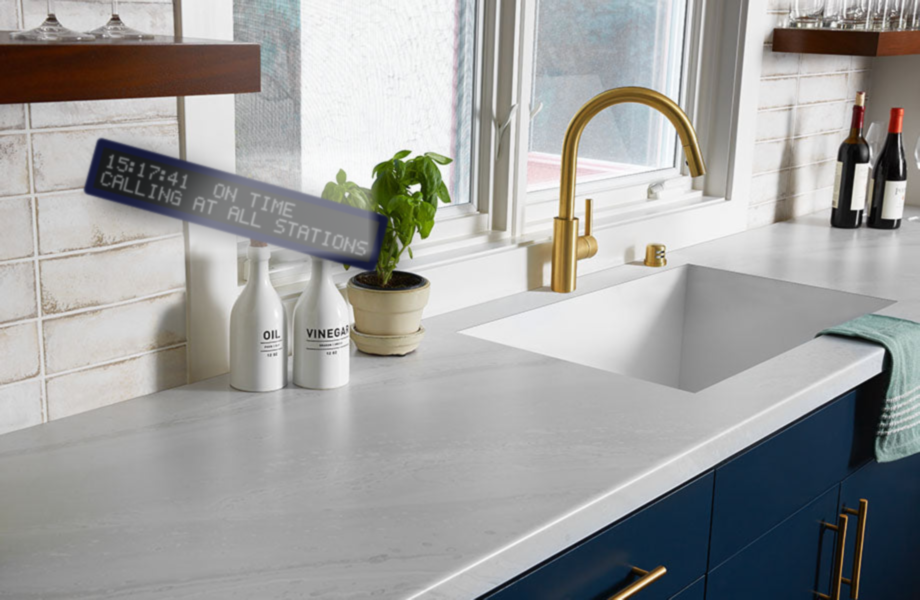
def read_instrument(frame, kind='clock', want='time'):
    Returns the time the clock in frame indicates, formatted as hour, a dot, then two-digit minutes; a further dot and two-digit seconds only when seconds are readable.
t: 15.17.41
